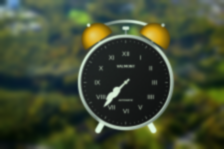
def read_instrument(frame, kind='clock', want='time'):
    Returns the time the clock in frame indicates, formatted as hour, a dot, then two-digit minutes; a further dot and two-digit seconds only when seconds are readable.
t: 7.37
